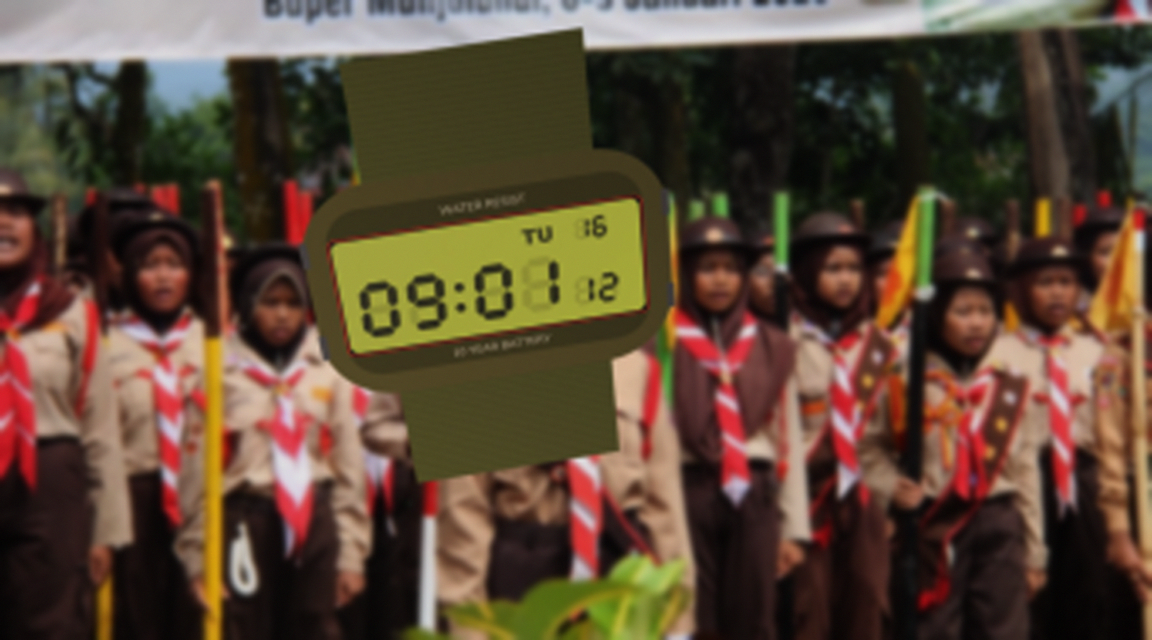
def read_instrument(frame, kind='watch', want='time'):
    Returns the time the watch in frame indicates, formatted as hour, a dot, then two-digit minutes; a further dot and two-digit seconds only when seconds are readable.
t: 9.01.12
